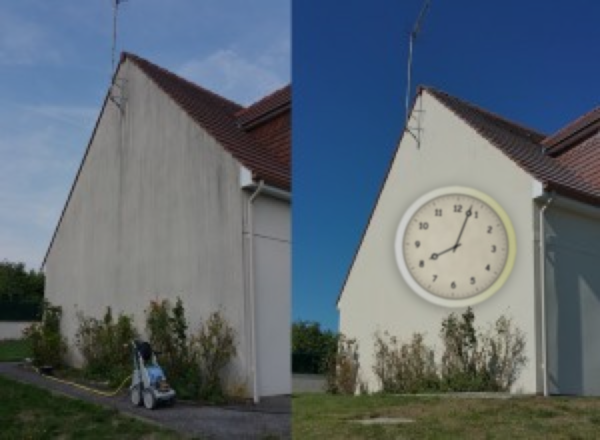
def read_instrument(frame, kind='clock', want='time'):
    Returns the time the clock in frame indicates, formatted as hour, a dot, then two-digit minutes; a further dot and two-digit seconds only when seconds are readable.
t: 8.03
